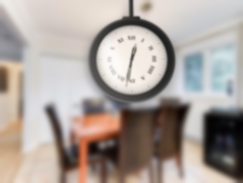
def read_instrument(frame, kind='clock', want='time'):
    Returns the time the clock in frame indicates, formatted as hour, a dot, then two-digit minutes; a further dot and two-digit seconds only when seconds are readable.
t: 12.32
